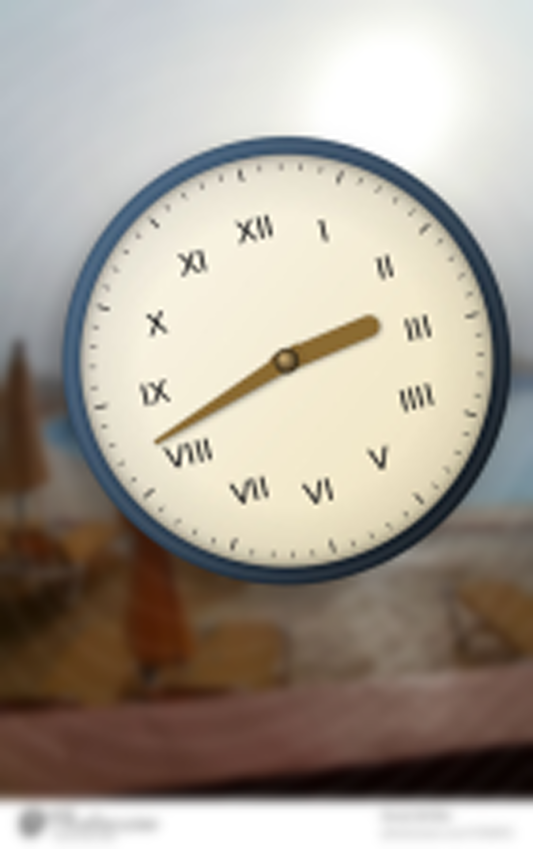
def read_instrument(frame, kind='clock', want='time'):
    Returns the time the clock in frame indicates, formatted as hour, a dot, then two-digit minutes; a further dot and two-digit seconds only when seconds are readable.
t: 2.42
